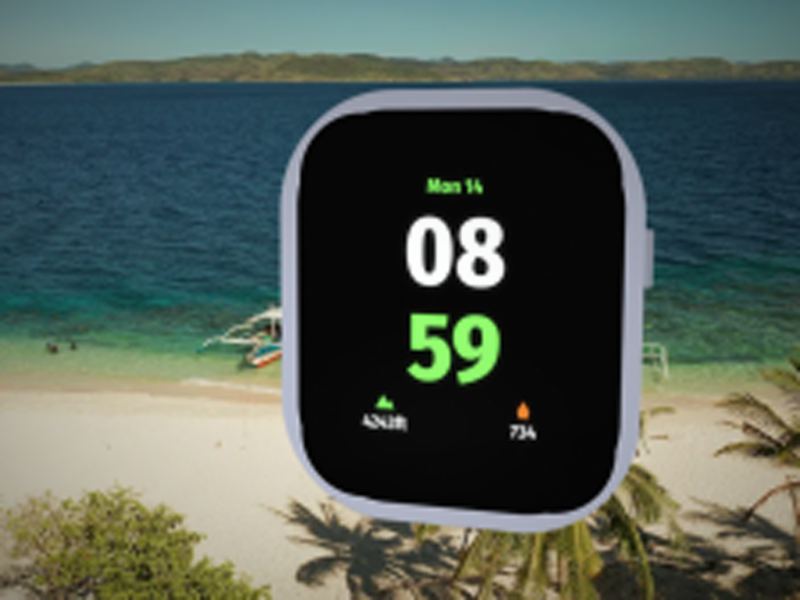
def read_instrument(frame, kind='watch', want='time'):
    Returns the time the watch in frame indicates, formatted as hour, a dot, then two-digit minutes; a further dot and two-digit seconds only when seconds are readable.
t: 8.59
